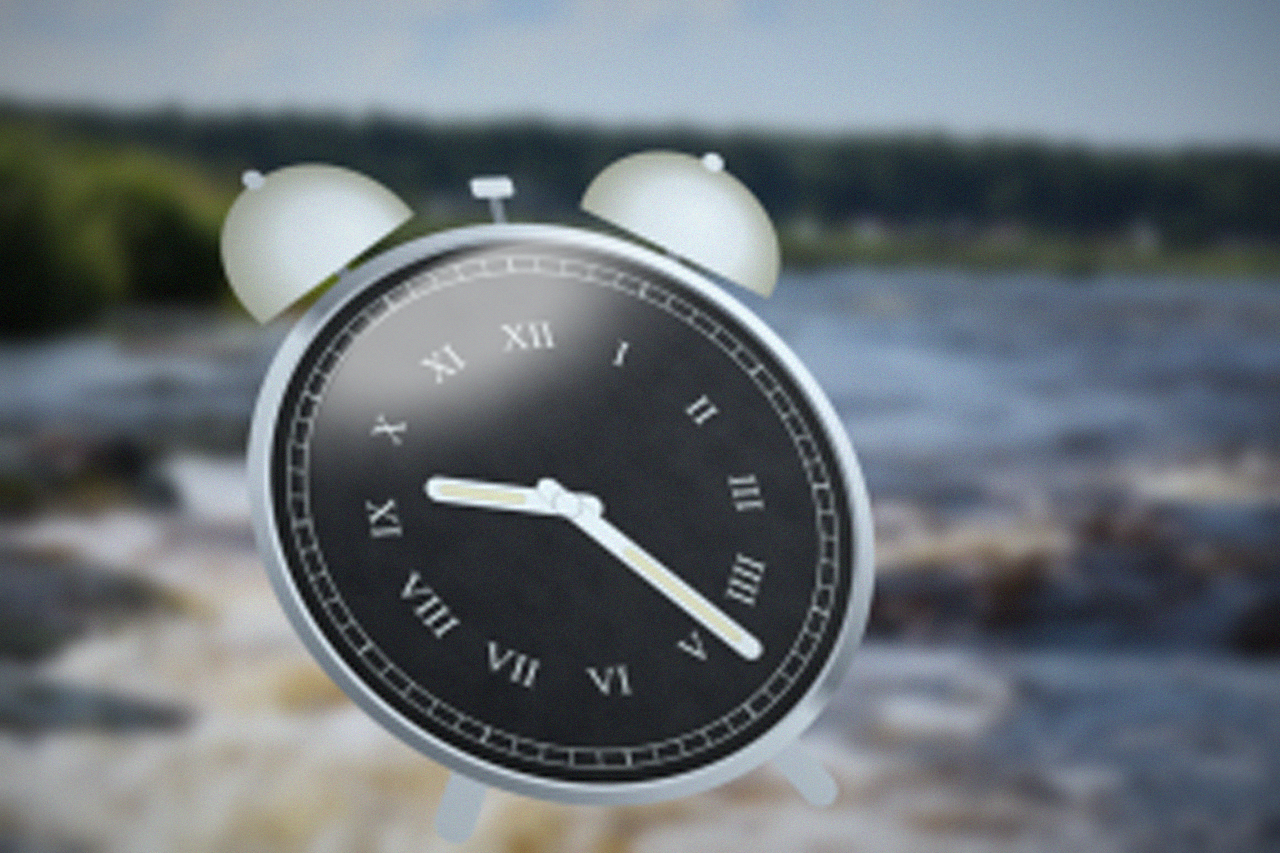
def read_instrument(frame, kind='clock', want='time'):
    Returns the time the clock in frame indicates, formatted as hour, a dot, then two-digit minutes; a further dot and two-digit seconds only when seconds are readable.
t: 9.23
